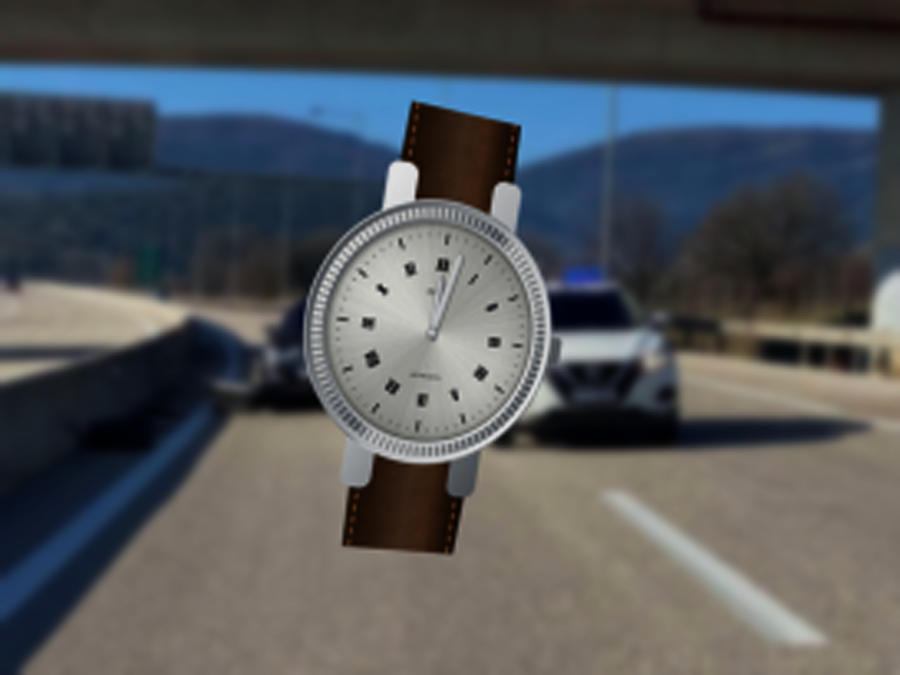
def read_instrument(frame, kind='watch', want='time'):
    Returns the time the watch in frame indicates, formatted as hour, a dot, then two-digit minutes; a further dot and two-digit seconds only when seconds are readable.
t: 12.02
